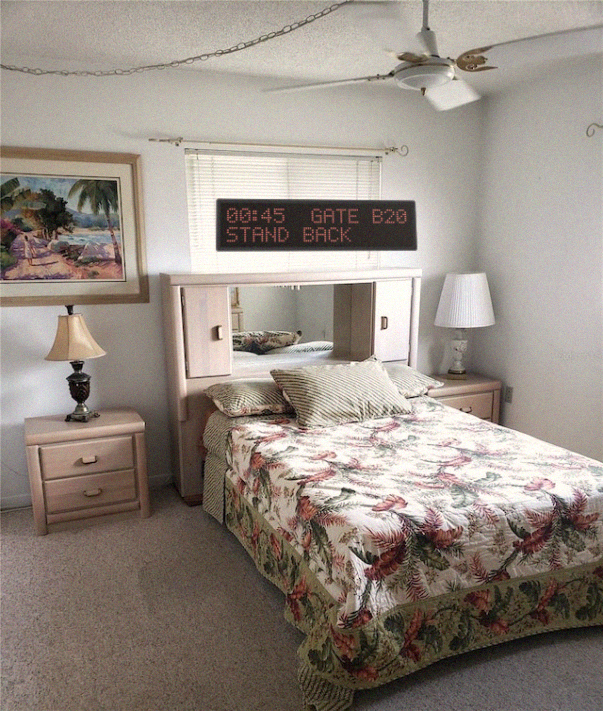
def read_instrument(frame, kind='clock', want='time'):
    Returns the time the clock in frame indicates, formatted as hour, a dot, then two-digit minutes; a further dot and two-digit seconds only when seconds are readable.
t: 0.45
